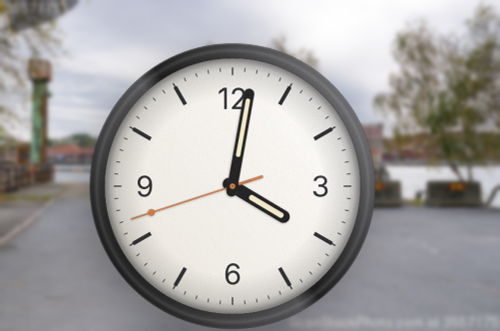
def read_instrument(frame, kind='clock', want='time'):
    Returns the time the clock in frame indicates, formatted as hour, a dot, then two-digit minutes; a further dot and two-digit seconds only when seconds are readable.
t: 4.01.42
